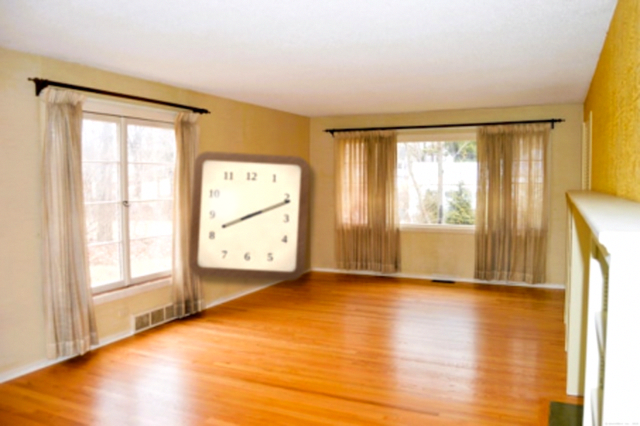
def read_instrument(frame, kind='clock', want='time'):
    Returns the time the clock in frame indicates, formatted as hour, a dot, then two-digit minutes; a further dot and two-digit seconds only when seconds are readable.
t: 8.11
